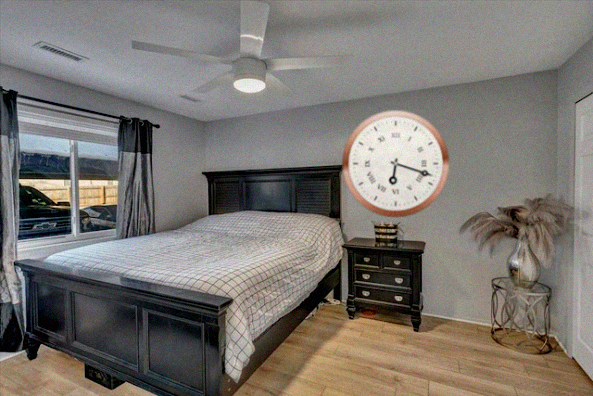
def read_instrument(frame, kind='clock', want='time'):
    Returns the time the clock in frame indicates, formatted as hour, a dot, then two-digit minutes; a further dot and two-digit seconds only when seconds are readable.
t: 6.18
